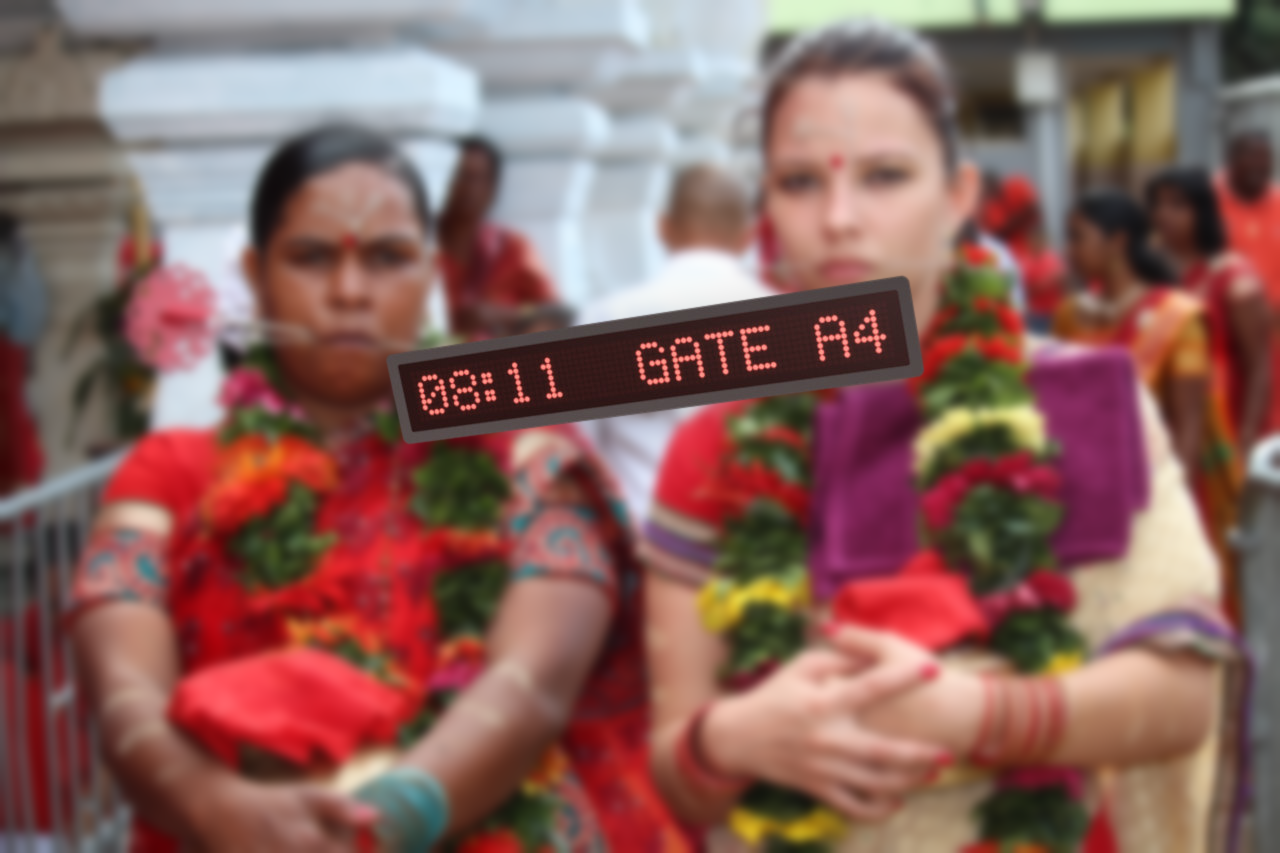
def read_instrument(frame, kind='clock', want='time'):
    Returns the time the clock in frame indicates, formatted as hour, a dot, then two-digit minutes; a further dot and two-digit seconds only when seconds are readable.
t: 8.11
